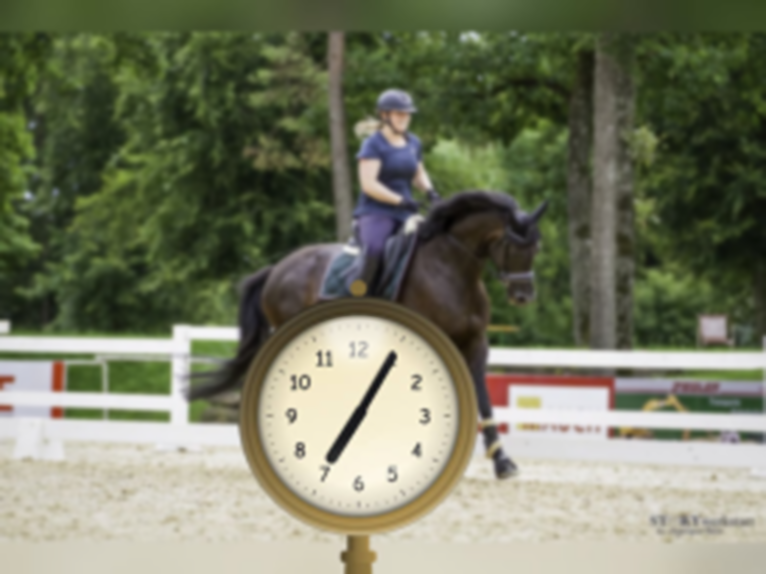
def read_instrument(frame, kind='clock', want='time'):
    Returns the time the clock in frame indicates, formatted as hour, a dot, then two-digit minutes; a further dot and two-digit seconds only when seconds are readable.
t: 7.05
